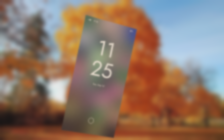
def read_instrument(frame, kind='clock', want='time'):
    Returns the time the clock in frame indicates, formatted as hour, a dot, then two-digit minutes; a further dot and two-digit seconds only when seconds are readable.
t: 11.25
